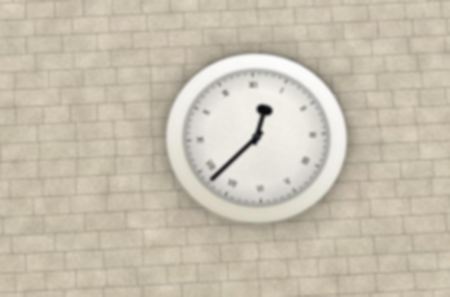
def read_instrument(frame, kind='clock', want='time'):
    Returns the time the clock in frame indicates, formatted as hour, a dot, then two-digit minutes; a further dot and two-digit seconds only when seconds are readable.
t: 12.38
